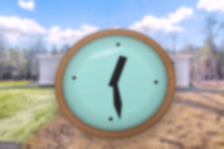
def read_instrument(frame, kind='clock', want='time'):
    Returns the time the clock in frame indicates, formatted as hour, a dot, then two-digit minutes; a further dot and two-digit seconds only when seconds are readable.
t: 12.28
